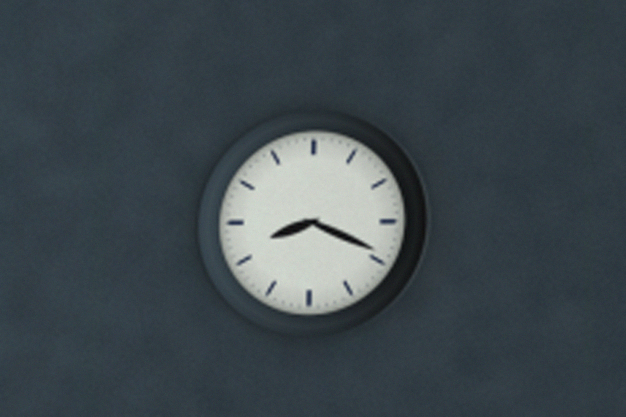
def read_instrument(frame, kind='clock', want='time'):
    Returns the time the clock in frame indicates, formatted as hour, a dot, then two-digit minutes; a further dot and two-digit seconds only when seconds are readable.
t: 8.19
